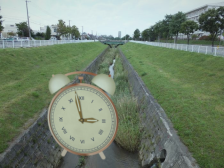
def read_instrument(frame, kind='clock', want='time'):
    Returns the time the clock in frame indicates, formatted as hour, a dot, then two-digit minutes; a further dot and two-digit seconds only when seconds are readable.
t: 2.58
